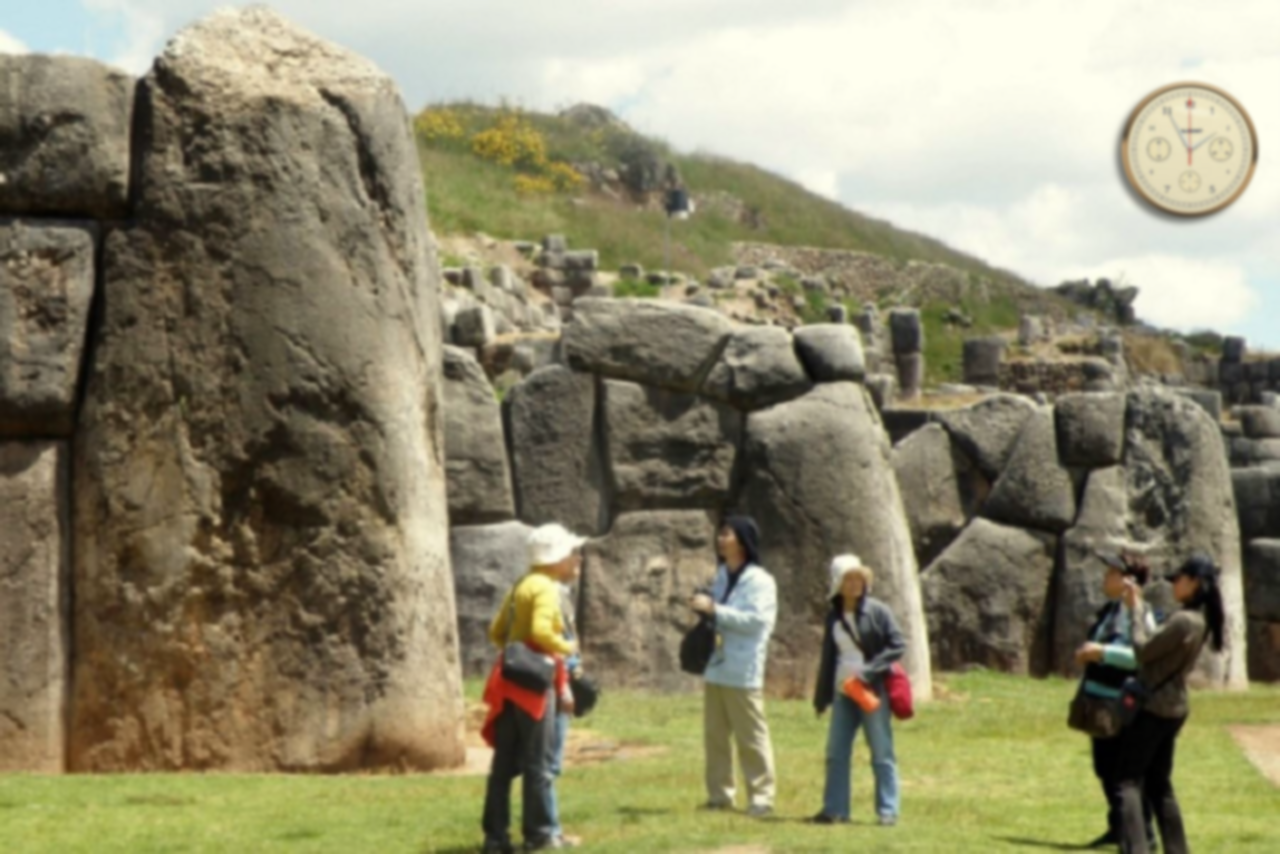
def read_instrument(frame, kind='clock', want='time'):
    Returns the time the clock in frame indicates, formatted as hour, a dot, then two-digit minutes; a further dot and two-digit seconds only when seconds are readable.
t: 1.55
